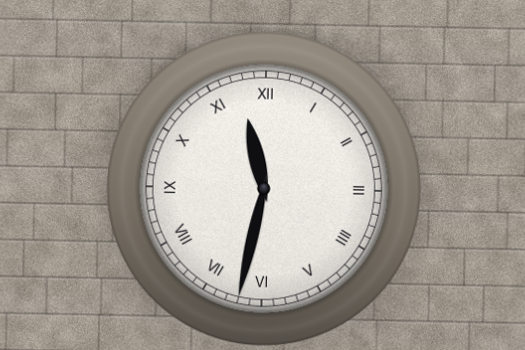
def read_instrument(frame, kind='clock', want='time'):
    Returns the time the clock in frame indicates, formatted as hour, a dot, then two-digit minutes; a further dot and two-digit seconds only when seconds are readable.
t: 11.32
